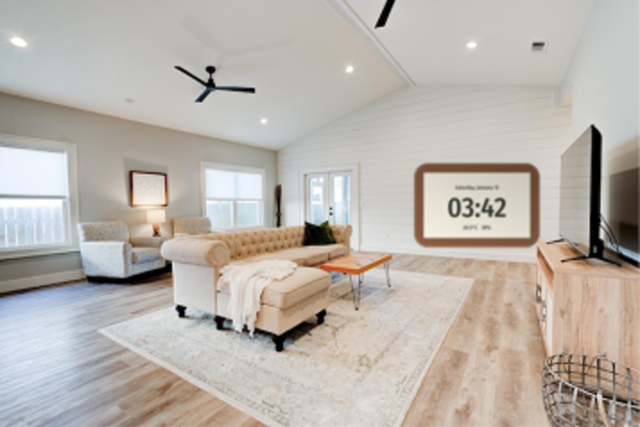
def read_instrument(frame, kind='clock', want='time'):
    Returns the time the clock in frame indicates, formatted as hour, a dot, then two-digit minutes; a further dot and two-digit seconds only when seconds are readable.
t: 3.42
